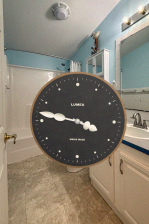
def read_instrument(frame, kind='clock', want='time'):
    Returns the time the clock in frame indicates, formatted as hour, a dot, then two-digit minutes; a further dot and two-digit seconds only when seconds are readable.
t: 3.47
